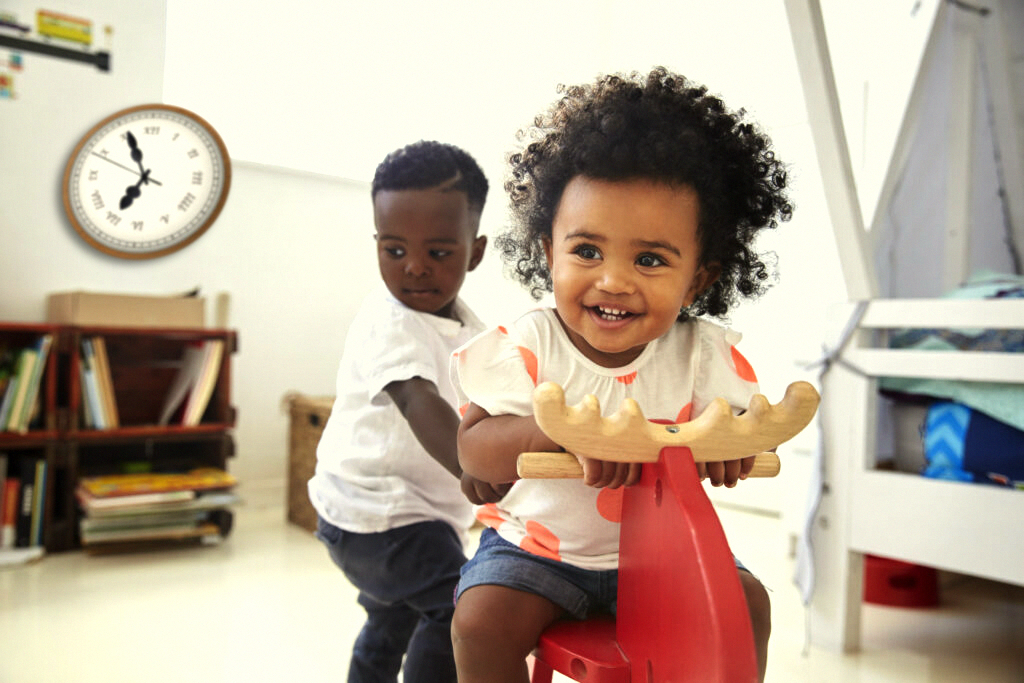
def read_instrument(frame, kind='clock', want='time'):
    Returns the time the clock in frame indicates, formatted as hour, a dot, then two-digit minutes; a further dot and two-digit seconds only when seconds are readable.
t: 6.55.49
